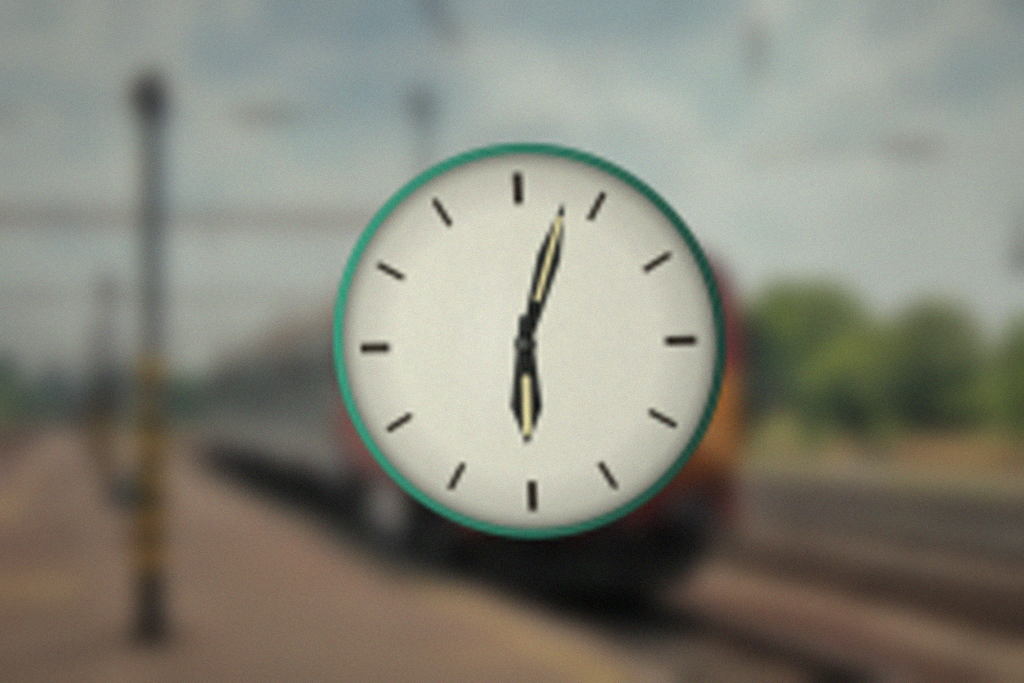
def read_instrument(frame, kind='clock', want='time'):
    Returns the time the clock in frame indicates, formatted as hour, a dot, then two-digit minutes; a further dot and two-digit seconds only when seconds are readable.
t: 6.03
